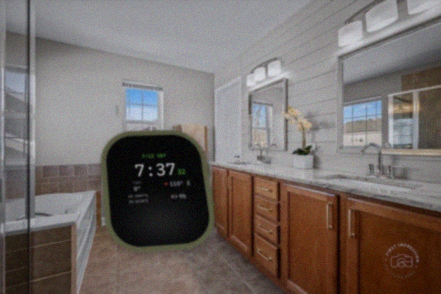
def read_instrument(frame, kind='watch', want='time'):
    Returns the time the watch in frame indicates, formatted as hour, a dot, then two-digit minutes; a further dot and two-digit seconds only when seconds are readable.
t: 7.37
